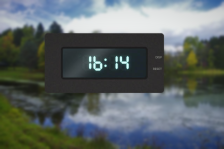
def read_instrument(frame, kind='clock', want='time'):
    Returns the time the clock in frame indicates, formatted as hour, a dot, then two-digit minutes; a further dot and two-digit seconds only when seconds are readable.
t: 16.14
